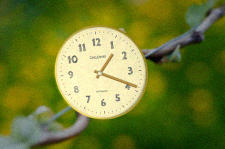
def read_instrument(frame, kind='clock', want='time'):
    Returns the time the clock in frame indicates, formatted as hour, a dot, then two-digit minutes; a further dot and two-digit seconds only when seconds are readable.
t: 1.19
